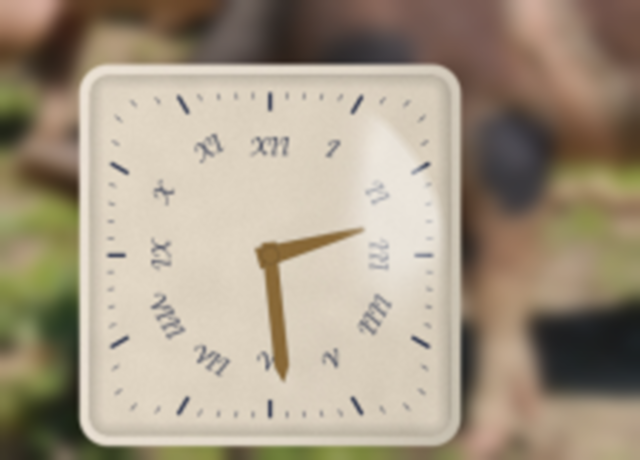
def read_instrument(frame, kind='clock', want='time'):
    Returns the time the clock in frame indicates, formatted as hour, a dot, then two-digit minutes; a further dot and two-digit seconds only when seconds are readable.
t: 2.29
